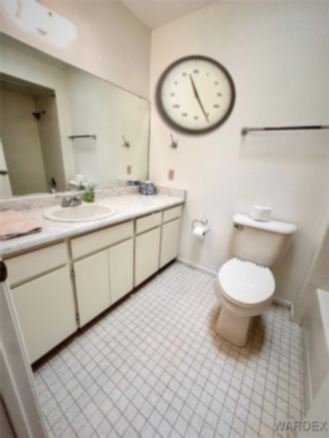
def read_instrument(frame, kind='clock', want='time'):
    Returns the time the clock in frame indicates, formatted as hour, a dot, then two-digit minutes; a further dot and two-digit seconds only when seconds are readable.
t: 11.26
